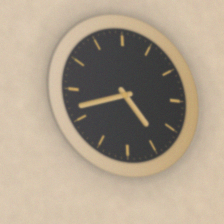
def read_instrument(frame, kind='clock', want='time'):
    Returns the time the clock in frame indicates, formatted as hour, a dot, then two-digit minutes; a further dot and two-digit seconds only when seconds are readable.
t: 4.42
